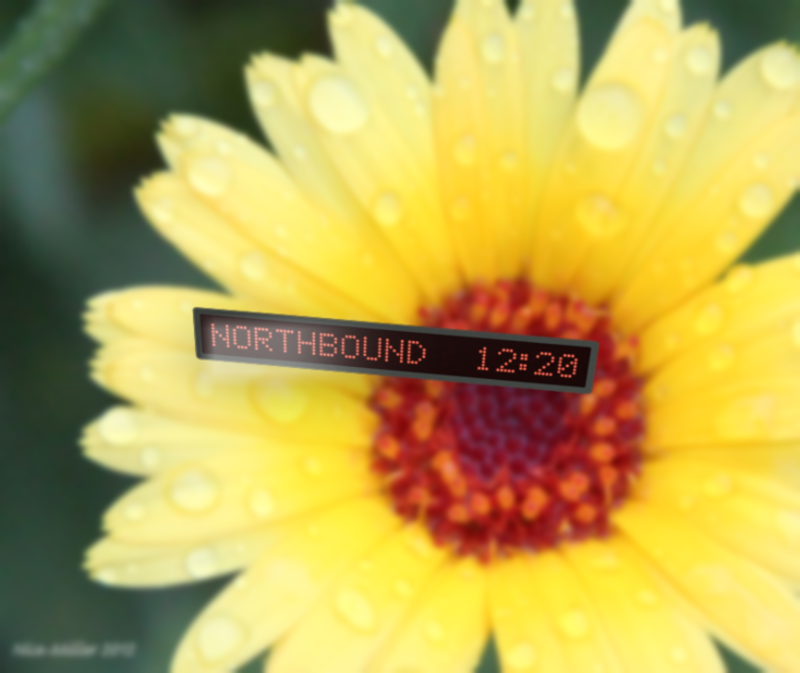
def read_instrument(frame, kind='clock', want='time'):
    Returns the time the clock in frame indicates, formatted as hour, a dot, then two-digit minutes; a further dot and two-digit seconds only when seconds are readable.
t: 12.20
